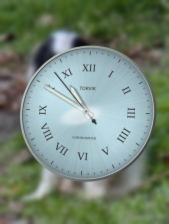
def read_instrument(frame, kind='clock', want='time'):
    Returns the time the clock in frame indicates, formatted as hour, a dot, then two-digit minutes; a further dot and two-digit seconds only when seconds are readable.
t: 10.49.53
